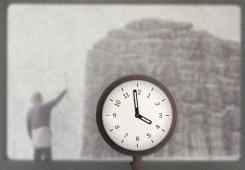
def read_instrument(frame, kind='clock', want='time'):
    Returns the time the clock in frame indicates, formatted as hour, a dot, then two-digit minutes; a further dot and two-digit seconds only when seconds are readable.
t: 3.59
